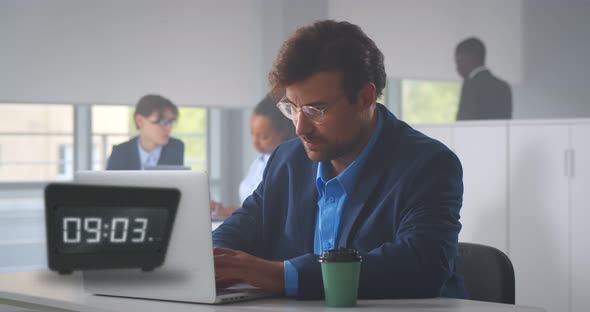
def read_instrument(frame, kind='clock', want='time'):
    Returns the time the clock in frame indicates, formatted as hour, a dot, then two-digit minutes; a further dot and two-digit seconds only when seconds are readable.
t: 9.03
